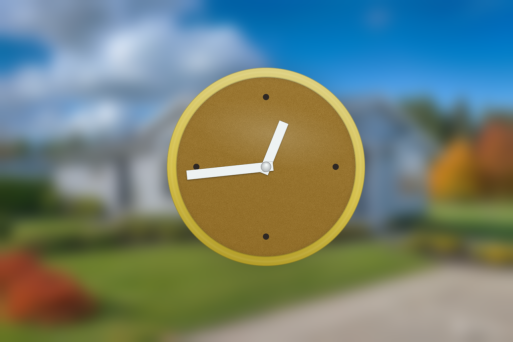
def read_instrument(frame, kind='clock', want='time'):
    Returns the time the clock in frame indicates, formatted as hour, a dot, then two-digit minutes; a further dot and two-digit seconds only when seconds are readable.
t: 12.44
